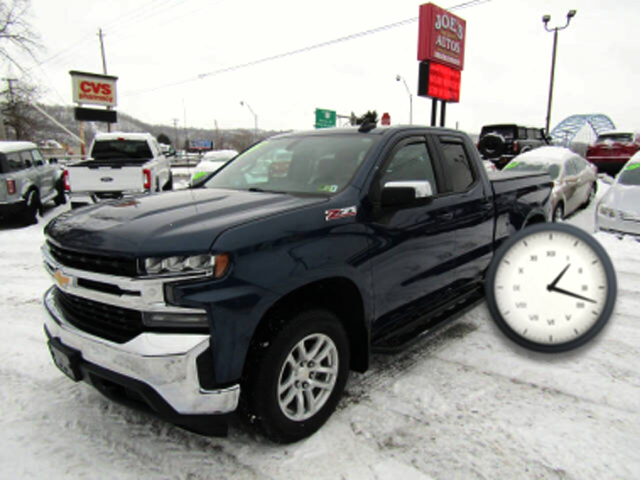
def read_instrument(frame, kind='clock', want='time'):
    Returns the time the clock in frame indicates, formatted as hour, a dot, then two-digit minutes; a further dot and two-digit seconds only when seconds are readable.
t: 1.18
